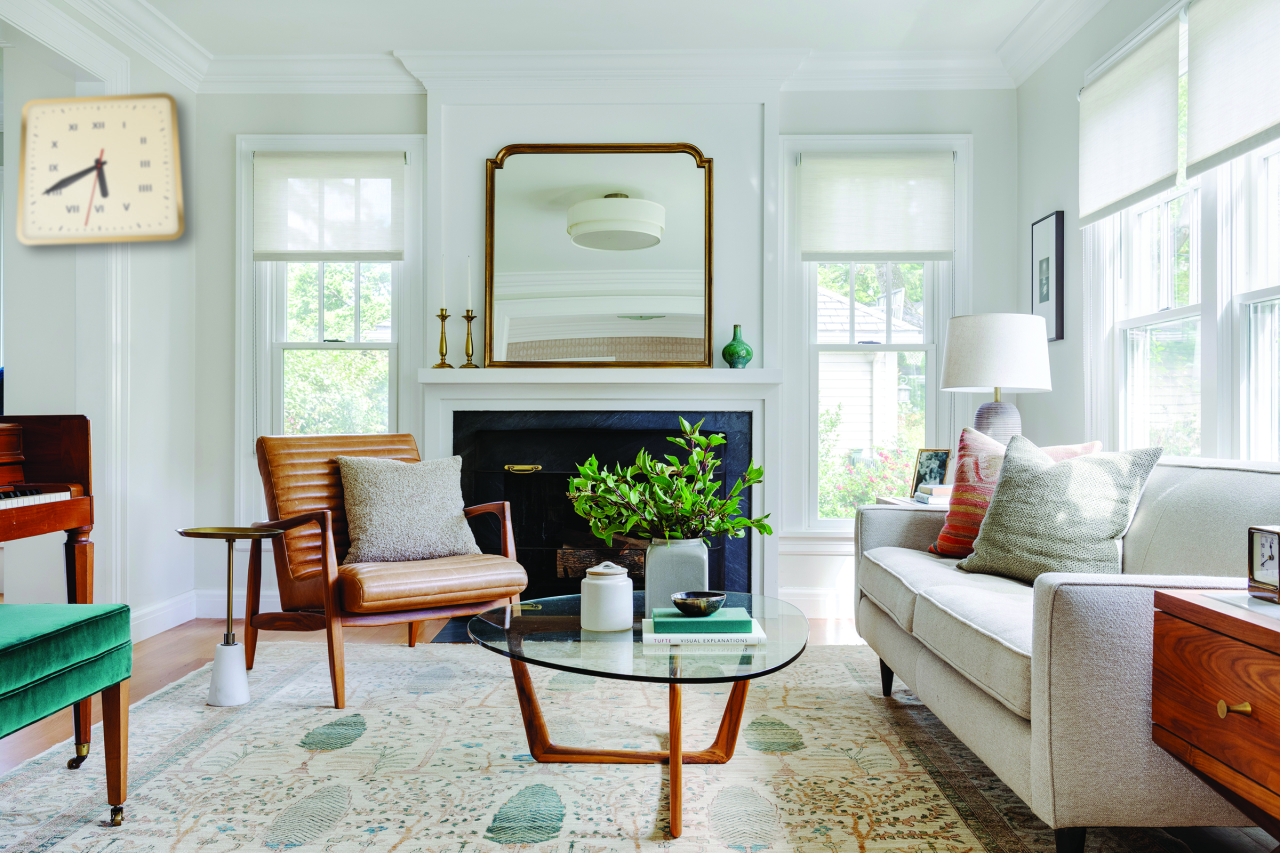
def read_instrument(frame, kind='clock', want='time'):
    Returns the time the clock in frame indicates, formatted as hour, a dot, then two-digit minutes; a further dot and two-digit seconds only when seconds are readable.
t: 5.40.32
